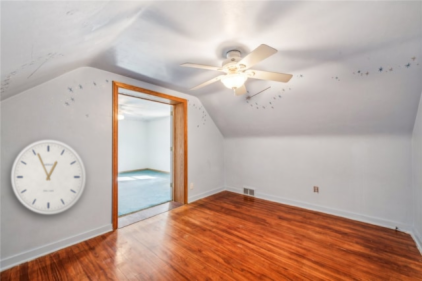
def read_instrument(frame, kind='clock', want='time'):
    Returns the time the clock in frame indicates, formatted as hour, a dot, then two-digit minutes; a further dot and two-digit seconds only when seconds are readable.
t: 12.56
